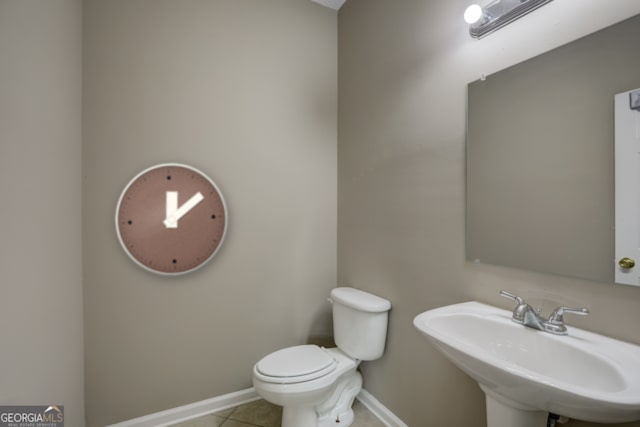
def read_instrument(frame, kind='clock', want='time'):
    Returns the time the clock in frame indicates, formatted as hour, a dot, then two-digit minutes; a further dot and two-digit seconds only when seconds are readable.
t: 12.09
